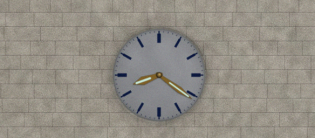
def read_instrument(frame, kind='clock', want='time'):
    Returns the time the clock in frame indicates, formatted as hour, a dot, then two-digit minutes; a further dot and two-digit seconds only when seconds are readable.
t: 8.21
